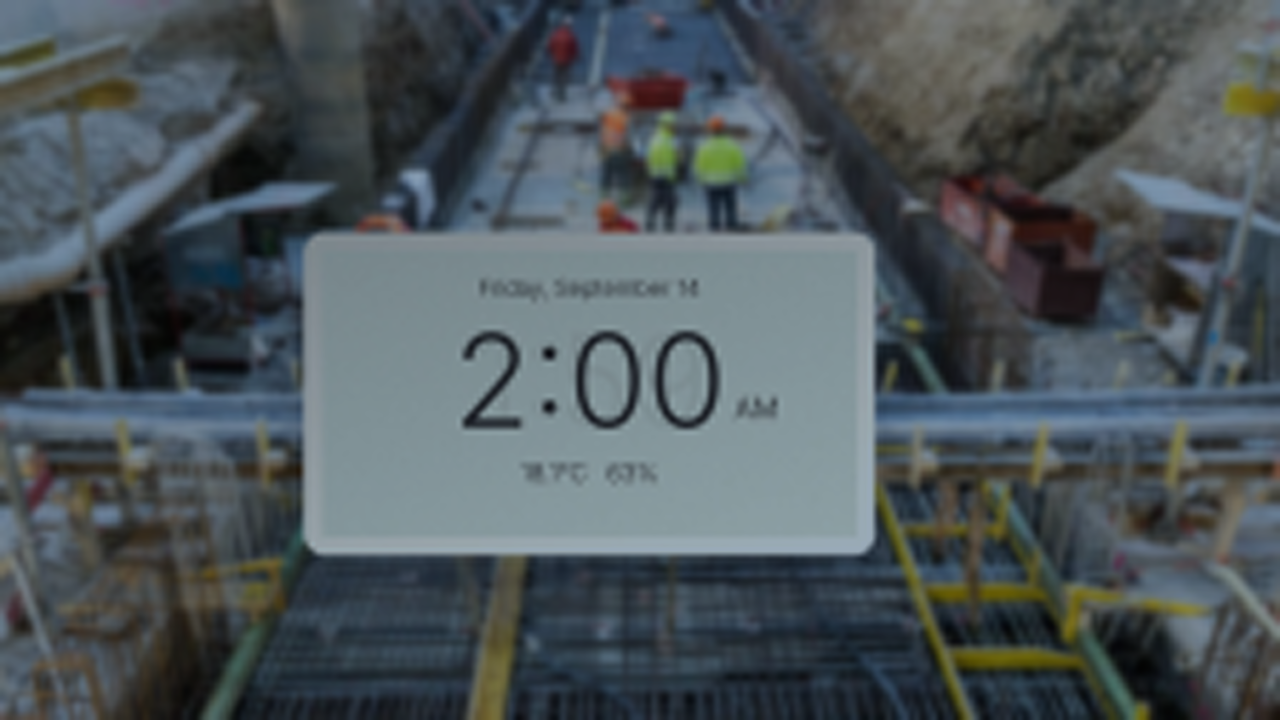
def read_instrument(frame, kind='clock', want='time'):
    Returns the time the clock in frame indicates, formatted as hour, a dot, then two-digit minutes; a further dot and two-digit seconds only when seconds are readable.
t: 2.00
